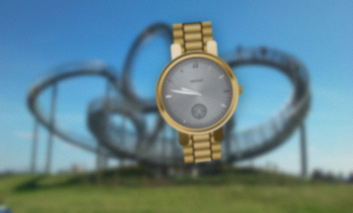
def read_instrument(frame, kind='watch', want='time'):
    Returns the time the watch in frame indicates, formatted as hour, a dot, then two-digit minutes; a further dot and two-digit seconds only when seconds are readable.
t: 9.47
